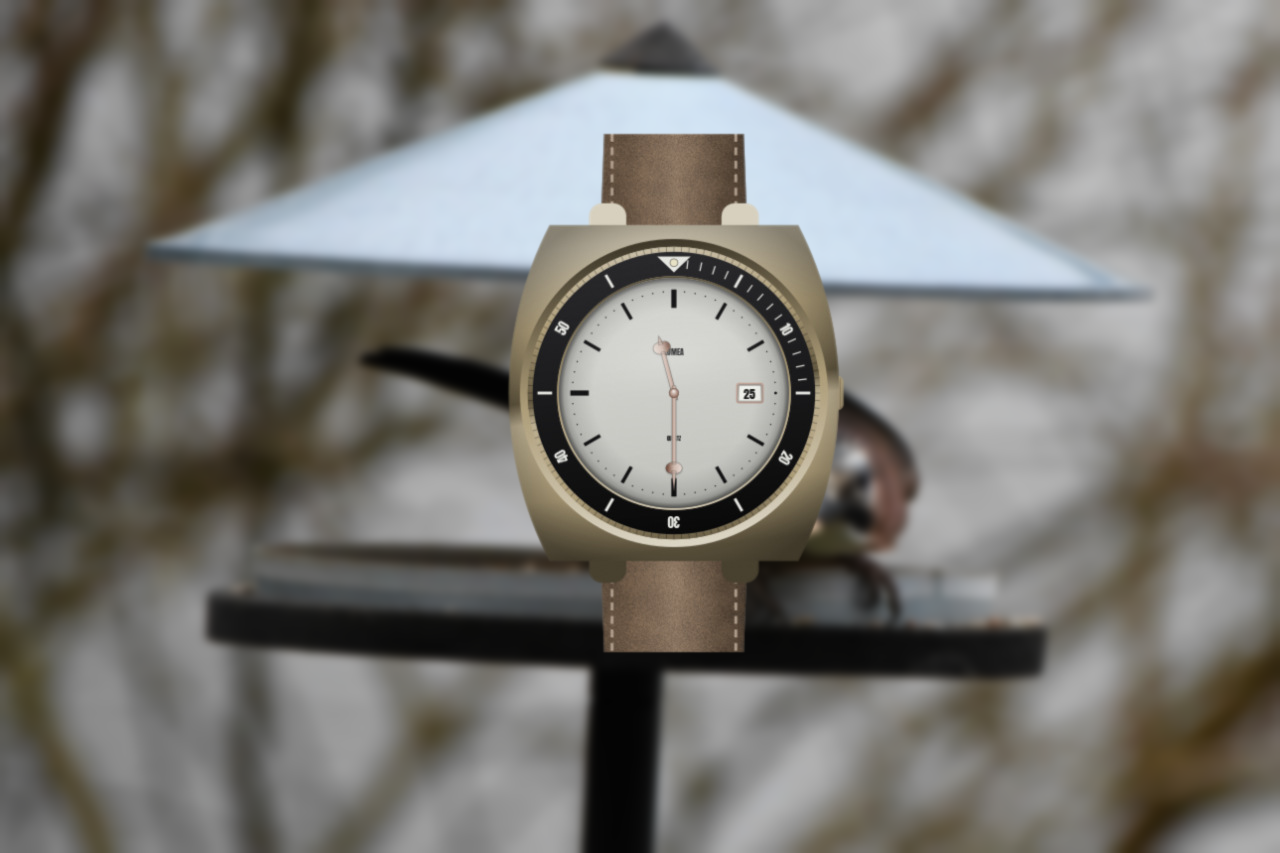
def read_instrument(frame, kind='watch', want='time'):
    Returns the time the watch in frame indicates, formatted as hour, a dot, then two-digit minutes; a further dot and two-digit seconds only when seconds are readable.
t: 11.30
